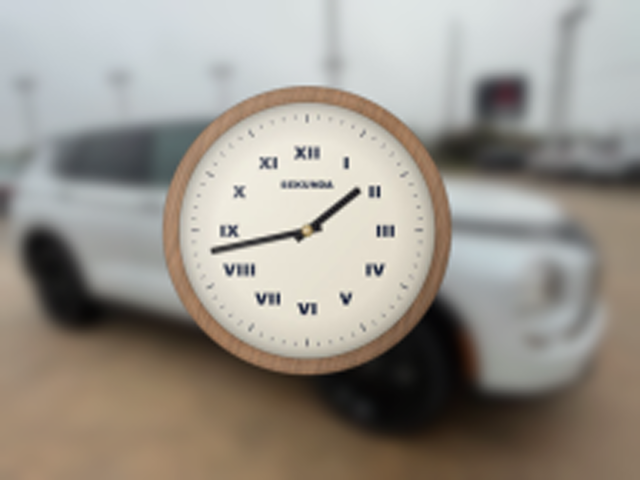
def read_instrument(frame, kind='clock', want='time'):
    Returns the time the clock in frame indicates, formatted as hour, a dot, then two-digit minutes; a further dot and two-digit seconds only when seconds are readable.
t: 1.43
